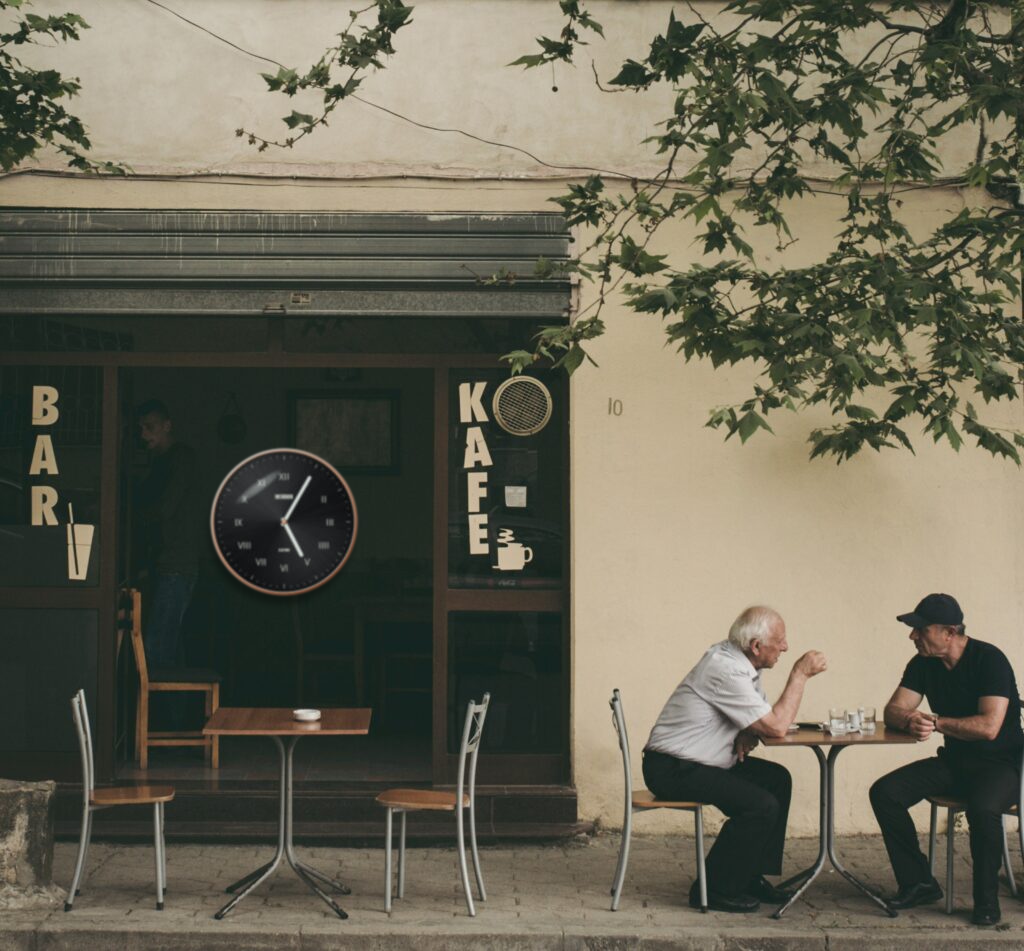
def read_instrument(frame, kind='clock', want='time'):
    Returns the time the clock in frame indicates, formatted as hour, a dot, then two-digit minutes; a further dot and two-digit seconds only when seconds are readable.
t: 5.05
